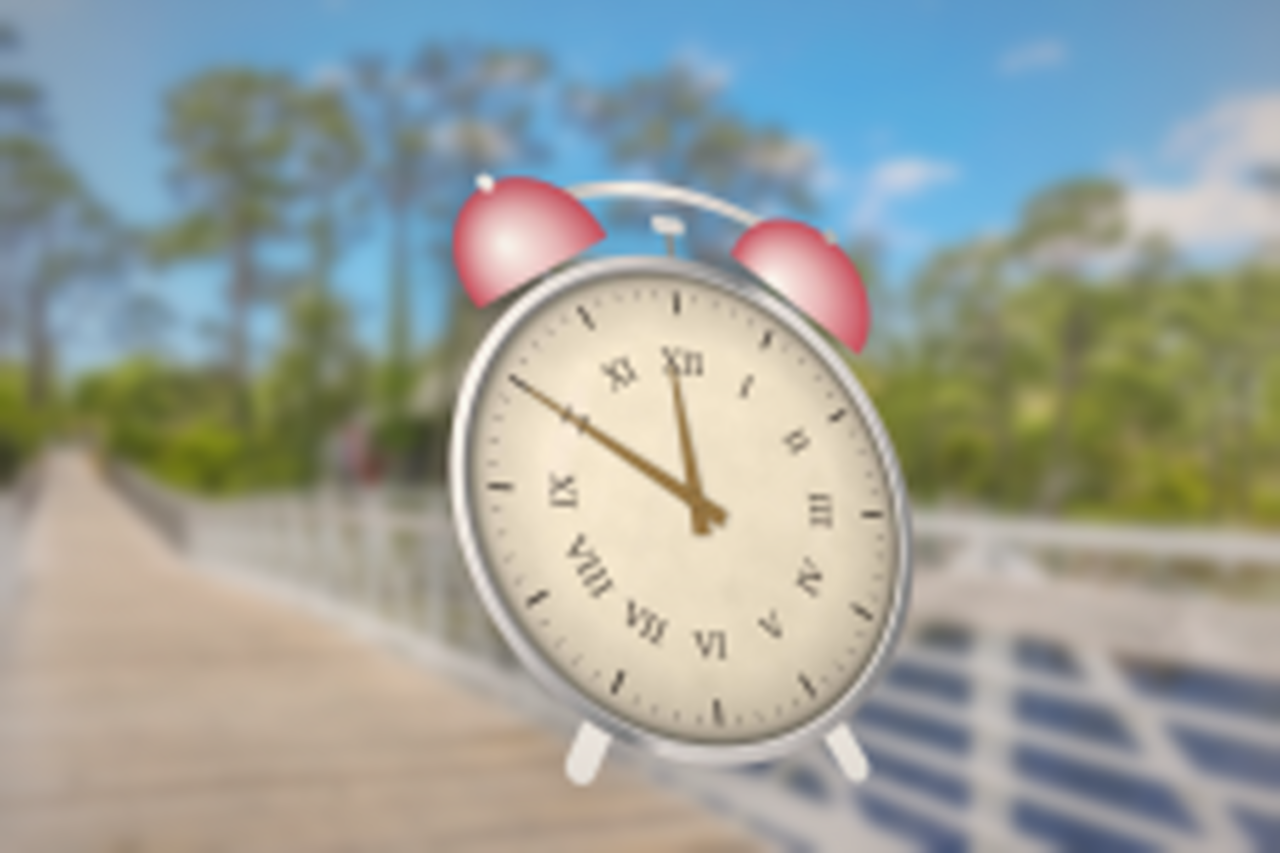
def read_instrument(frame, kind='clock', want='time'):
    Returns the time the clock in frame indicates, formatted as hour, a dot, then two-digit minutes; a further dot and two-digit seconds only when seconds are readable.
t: 11.50
